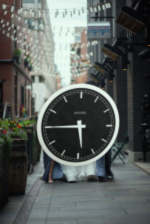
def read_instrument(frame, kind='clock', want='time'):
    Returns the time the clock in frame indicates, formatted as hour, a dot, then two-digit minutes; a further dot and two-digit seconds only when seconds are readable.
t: 5.45
